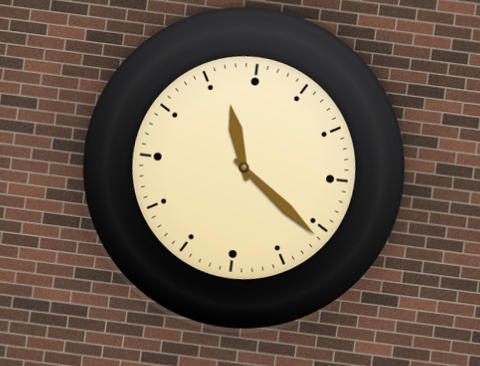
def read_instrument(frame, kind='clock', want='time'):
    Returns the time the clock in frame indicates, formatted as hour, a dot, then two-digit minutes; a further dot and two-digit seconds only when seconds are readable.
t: 11.21
